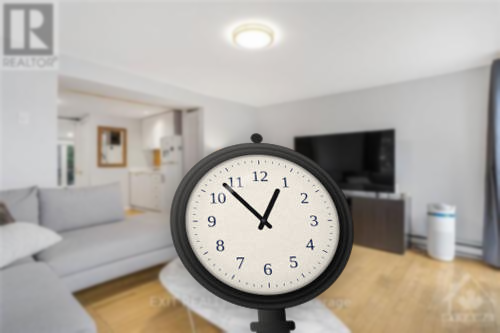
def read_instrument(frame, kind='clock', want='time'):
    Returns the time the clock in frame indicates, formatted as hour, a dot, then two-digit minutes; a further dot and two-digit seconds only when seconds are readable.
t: 12.53
